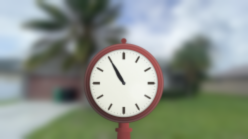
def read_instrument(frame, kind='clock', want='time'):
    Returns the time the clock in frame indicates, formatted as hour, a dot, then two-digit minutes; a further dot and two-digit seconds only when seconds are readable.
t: 10.55
